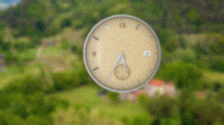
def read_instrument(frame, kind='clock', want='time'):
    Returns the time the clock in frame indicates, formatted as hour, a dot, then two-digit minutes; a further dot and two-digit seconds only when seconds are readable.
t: 5.35
